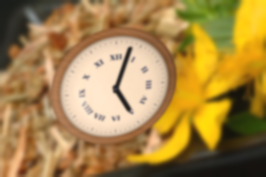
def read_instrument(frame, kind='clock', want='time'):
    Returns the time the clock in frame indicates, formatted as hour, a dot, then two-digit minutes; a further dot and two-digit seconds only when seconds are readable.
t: 5.03
